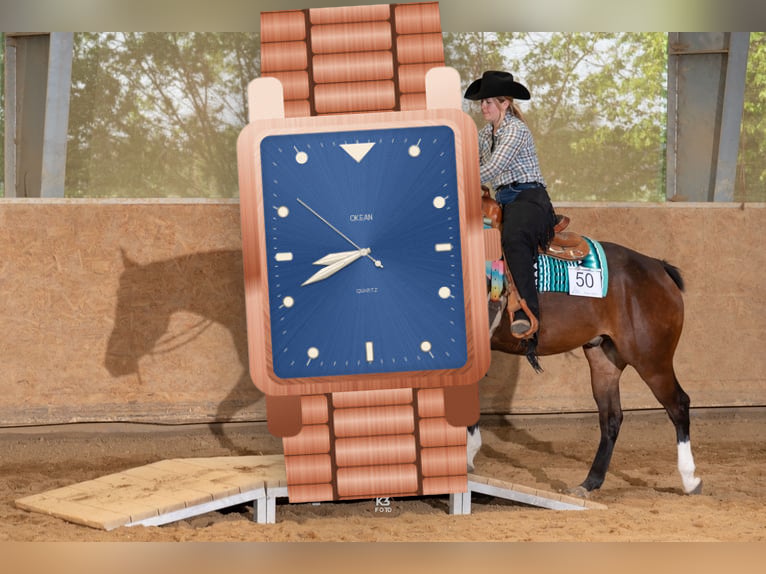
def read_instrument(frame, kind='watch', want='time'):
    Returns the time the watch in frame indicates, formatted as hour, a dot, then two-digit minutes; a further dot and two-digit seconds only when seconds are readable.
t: 8.40.52
